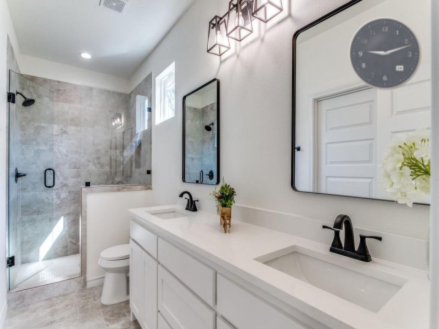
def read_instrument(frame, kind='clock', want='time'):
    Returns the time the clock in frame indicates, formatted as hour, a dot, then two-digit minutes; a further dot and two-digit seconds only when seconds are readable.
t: 9.12
